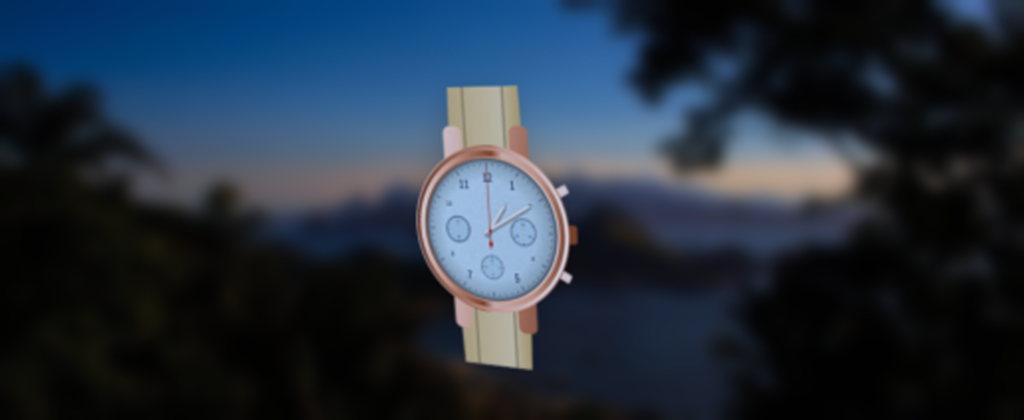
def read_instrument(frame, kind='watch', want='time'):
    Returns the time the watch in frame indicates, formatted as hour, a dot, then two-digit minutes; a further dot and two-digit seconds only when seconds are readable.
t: 1.10
